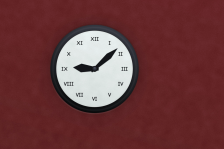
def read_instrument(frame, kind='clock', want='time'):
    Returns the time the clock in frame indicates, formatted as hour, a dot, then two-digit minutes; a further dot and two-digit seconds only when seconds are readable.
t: 9.08
